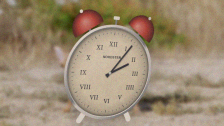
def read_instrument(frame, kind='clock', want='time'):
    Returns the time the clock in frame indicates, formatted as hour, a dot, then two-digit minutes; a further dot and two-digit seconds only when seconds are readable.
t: 2.06
